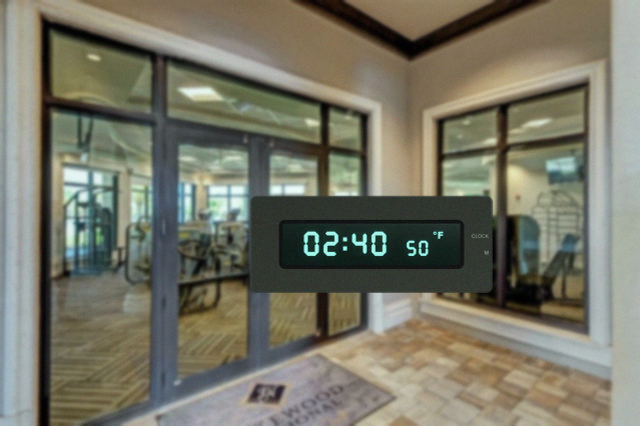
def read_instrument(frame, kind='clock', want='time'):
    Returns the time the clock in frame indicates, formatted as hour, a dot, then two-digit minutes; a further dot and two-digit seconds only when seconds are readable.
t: 2.40
